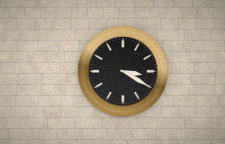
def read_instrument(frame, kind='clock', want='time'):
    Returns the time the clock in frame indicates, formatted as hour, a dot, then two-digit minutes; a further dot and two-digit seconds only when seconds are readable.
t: 3.20
